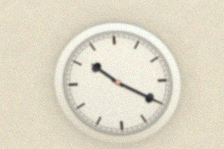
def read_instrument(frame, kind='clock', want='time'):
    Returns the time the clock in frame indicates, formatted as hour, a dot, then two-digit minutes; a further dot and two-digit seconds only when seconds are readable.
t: 10.20
